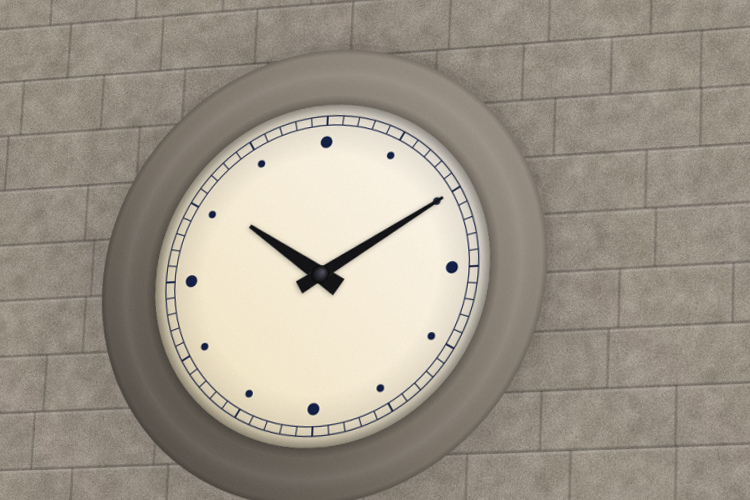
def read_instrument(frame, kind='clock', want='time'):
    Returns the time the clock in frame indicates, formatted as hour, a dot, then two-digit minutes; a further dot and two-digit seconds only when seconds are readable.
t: 10.10
